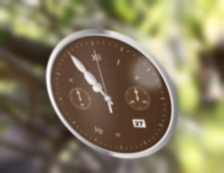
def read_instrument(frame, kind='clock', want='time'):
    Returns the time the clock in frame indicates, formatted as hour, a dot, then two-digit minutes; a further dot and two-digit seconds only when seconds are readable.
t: 10.55
